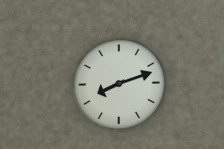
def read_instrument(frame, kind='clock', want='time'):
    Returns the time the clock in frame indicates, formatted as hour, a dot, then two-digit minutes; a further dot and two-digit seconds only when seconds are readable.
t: 8.12
